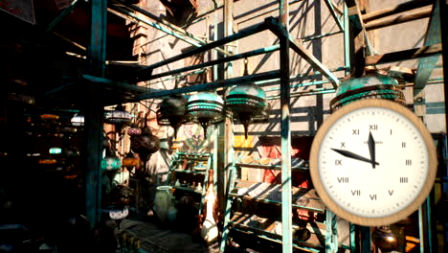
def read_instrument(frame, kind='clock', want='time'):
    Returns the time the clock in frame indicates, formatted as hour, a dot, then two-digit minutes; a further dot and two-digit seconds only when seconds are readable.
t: 11.48
